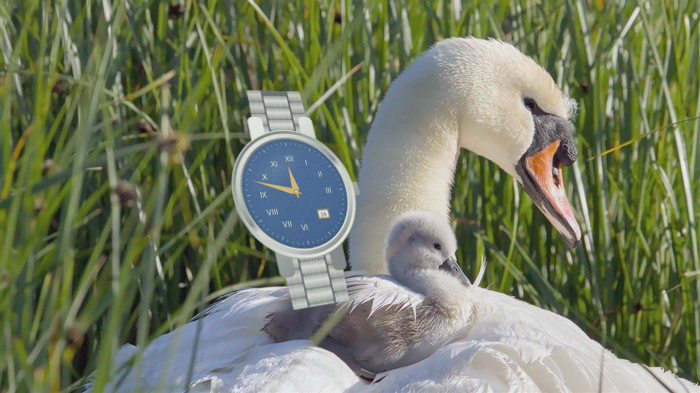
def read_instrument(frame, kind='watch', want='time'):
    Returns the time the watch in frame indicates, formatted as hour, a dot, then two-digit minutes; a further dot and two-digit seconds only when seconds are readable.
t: 11.48
